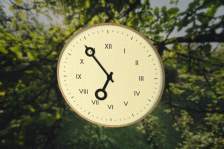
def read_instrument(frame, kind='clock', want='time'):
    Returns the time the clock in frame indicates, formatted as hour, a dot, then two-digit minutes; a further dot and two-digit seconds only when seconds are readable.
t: 6.54
